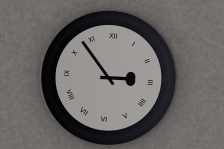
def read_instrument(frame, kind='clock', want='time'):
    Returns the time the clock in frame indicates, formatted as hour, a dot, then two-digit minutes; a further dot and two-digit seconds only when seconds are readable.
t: 2.53
